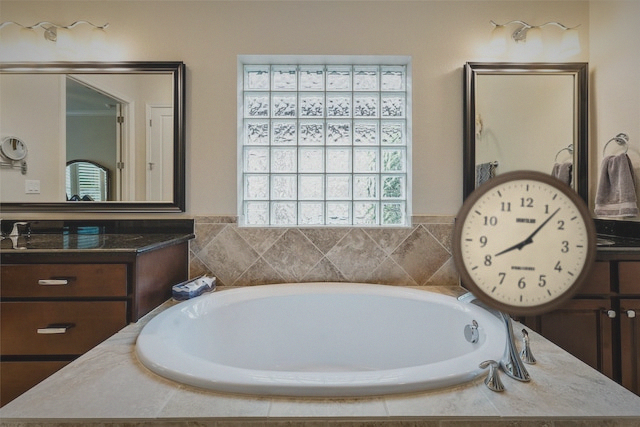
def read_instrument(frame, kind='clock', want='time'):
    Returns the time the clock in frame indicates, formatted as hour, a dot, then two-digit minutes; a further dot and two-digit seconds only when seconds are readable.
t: 8.07
